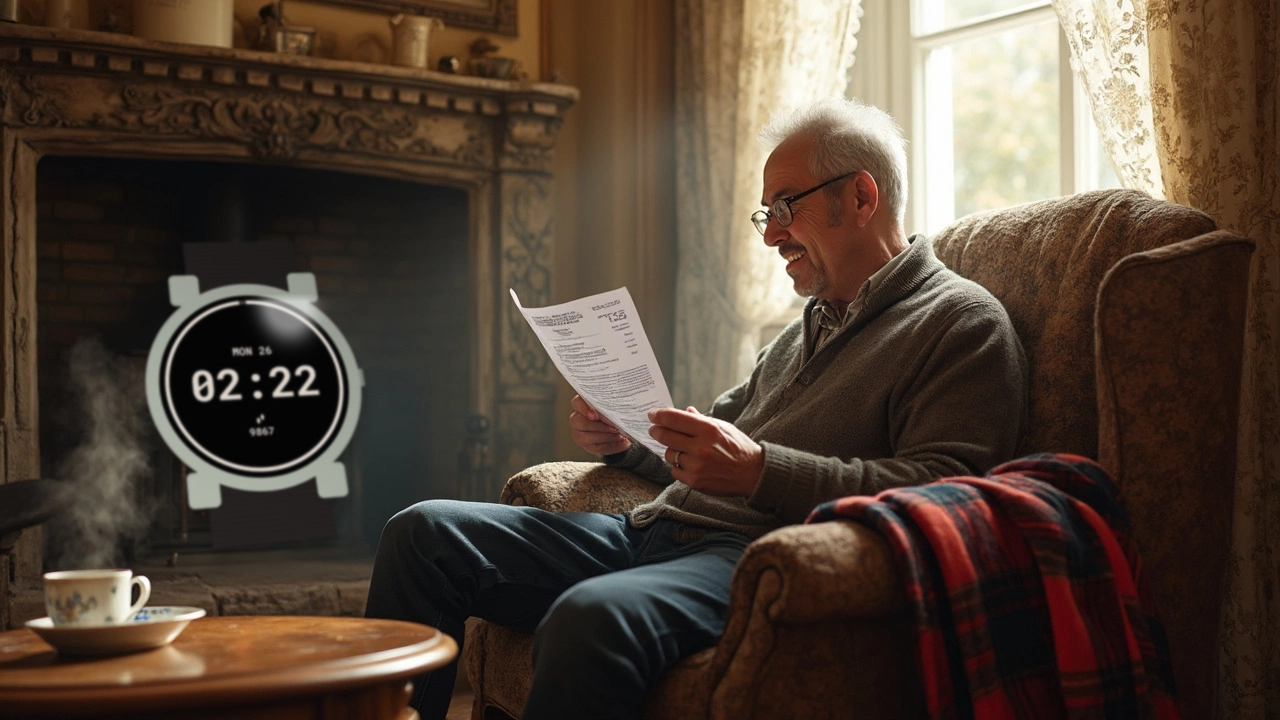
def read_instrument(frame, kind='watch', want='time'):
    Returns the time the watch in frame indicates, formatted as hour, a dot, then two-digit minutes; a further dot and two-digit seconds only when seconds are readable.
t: 2.22
